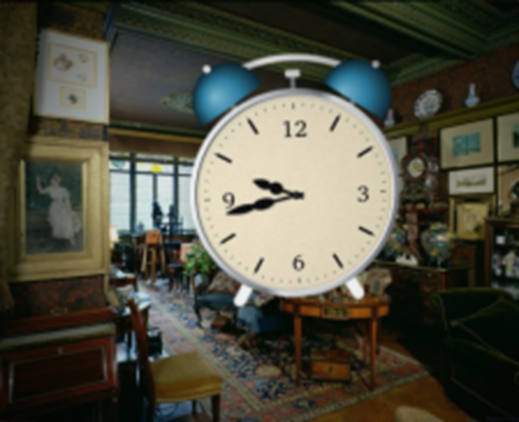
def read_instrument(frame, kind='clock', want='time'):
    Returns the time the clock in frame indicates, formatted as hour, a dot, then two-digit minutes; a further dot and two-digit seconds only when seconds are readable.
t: 9.43
